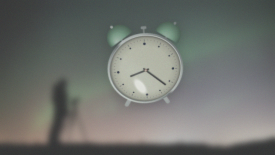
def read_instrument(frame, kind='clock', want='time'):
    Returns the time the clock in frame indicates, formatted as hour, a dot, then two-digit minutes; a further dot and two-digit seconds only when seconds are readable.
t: 8.22
